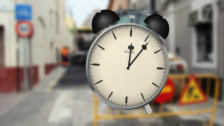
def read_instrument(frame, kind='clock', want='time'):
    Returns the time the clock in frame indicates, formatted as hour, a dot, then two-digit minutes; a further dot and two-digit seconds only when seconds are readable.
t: 12.06
